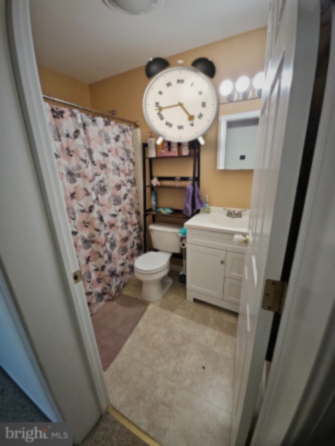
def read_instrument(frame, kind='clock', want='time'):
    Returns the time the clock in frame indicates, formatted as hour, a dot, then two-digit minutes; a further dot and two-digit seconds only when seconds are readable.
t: 4.43
